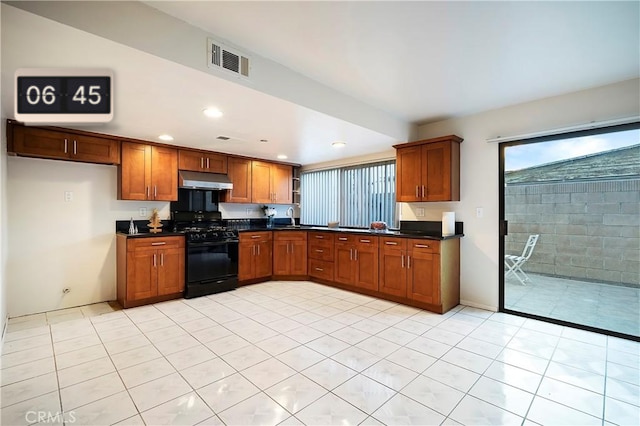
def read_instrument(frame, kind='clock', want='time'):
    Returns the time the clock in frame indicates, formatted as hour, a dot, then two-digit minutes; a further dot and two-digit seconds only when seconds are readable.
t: 6.45
